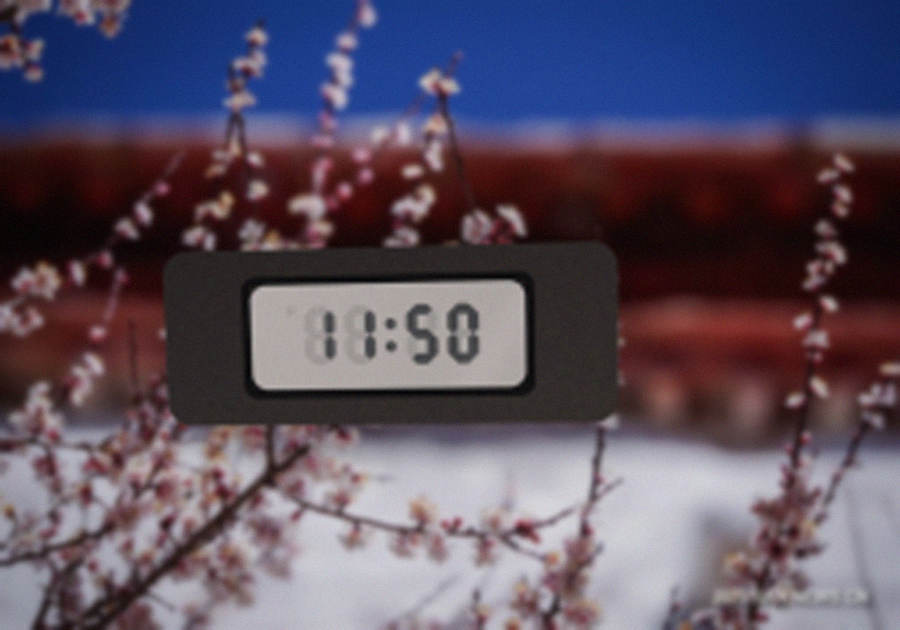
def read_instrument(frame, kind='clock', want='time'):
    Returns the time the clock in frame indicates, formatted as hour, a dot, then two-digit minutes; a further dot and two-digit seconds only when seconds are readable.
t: 11.50
